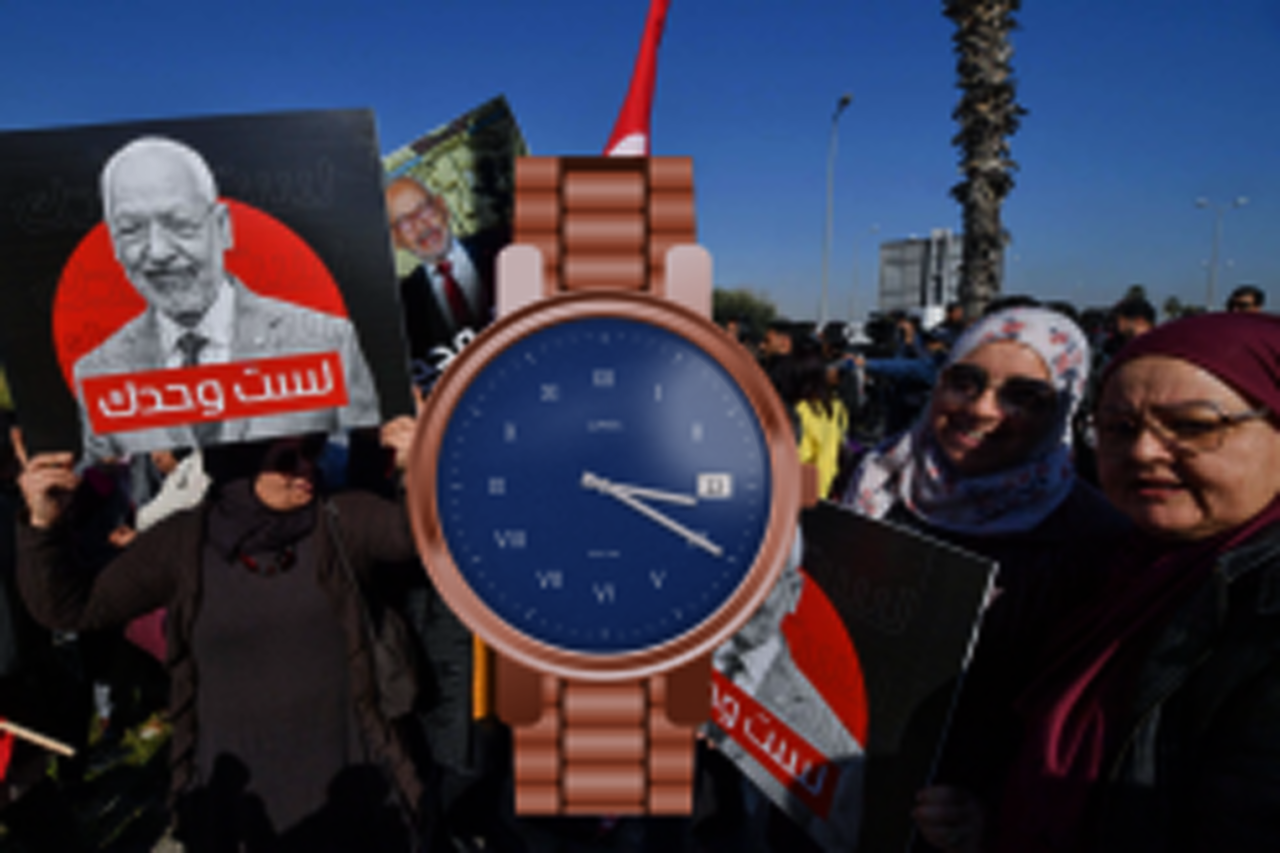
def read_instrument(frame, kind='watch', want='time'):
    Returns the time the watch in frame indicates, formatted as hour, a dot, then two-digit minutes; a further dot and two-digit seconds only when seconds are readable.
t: 3.20
